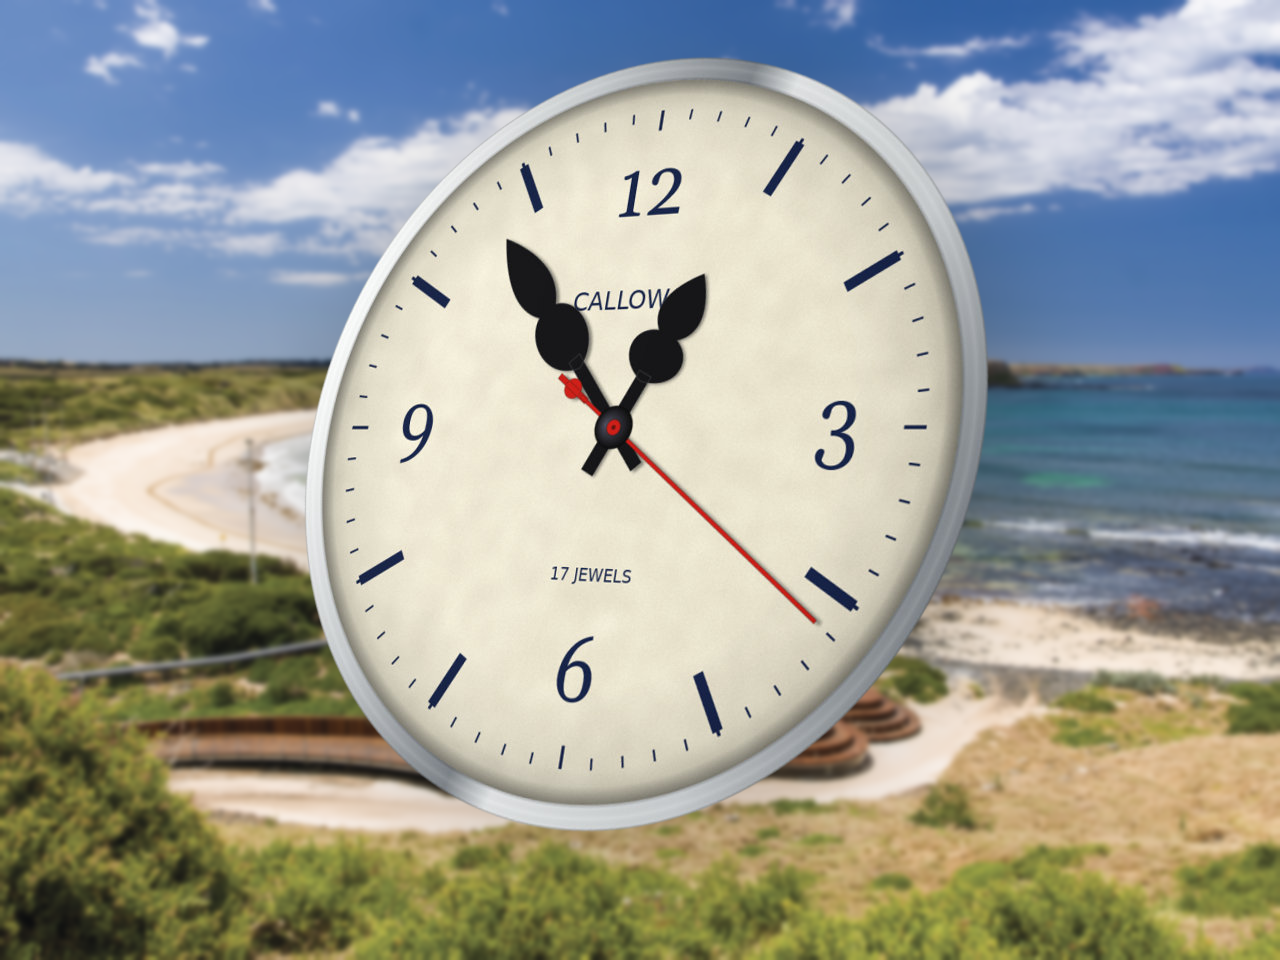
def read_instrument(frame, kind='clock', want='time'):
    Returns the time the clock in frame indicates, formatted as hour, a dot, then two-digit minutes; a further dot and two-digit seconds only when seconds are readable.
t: 12.53.21
